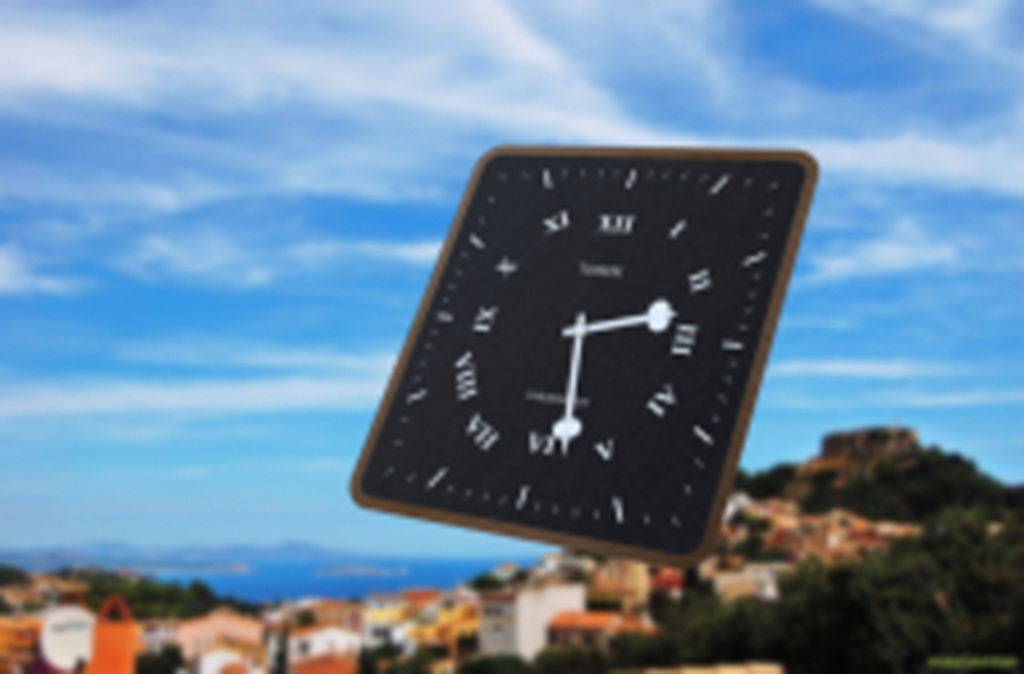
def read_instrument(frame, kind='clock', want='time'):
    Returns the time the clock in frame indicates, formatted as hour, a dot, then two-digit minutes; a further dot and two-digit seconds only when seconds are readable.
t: 2.28
